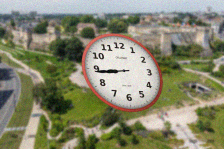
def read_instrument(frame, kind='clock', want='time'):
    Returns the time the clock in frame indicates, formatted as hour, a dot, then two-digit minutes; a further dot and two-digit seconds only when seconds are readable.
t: 8.44
